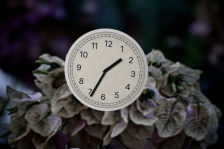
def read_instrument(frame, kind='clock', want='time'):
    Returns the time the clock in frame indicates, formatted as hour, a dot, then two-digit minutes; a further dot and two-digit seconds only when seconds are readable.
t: 1.34
